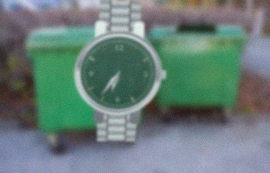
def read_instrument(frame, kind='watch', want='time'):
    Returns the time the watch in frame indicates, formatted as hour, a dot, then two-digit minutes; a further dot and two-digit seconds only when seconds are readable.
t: 6.36
